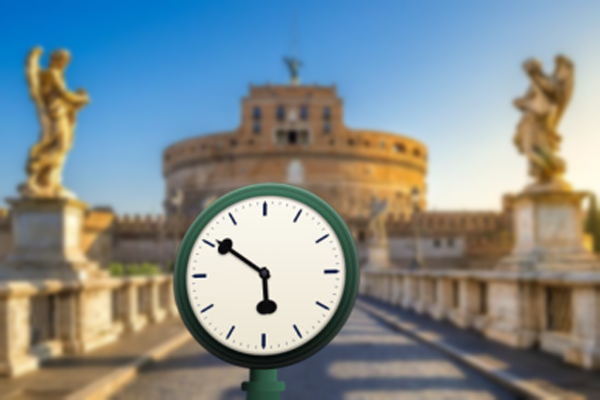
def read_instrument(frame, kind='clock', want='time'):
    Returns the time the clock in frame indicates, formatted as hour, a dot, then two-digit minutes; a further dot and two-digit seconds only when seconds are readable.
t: 5.51
